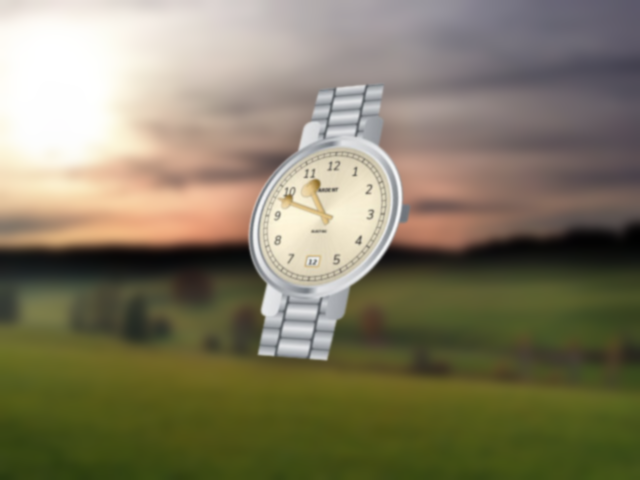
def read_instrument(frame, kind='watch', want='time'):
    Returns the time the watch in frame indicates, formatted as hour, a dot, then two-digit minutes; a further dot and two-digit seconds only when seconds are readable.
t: 10.48
